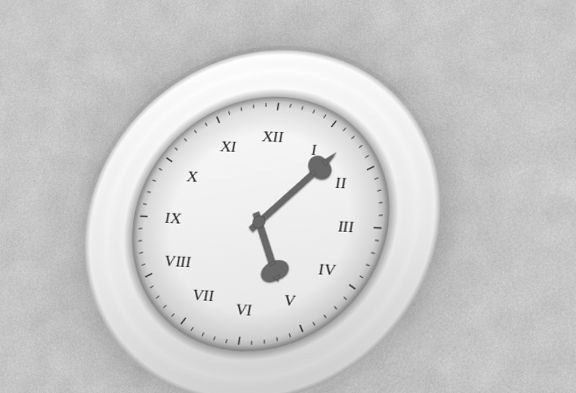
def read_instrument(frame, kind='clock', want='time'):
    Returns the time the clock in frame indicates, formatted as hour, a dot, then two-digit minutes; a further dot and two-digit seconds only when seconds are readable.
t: 5.07
